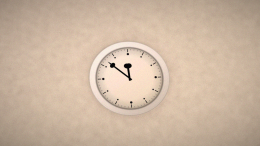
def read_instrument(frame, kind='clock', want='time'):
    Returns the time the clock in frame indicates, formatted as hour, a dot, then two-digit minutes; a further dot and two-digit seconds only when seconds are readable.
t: 11.52
